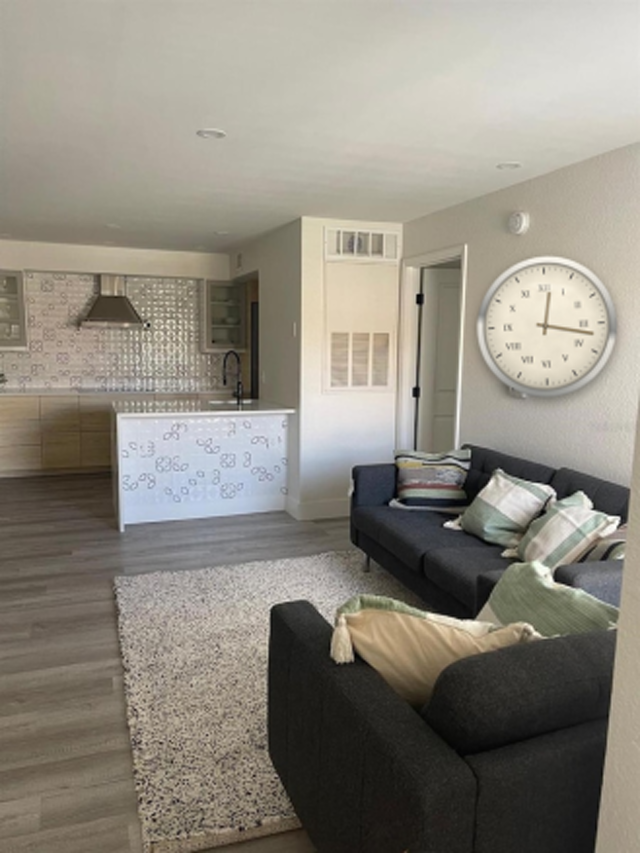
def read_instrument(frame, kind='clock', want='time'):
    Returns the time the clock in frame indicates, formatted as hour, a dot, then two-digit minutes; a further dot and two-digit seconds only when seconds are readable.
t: 12.17
